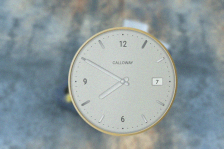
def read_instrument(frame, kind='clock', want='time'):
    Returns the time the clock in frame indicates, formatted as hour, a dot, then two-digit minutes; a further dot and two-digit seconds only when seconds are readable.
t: 7.50
